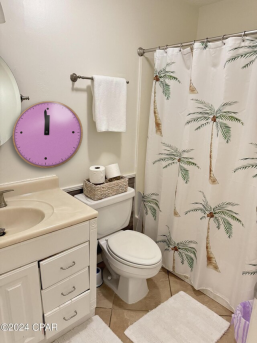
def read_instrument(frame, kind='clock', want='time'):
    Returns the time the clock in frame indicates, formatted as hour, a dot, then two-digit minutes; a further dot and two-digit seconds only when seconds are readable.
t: 11.59
